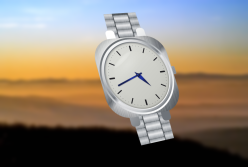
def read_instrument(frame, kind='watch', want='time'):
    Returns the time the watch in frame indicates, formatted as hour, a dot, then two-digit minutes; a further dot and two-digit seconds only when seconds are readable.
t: 4.42
